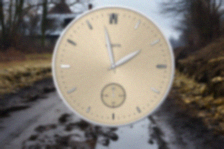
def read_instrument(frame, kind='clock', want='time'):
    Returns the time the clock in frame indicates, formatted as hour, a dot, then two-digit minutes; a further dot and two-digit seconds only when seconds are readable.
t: 1.58
